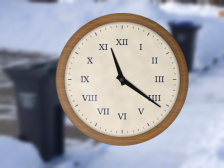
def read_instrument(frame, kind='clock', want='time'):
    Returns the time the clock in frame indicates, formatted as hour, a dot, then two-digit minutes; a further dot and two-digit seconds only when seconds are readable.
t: 11.21
